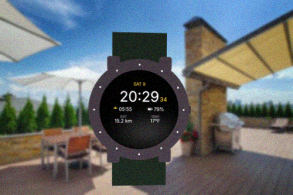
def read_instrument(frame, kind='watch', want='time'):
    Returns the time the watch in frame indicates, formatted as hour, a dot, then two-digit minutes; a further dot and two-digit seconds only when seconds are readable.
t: 20.29
